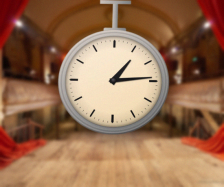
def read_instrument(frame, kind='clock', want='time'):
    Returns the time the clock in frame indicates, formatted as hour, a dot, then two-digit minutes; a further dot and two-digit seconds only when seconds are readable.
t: 1.14
